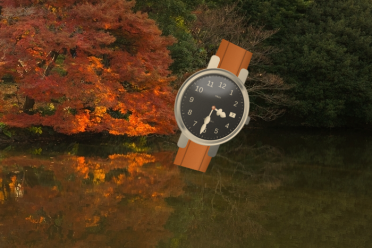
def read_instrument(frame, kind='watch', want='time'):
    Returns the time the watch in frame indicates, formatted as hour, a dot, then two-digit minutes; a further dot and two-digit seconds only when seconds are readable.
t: 3.31
